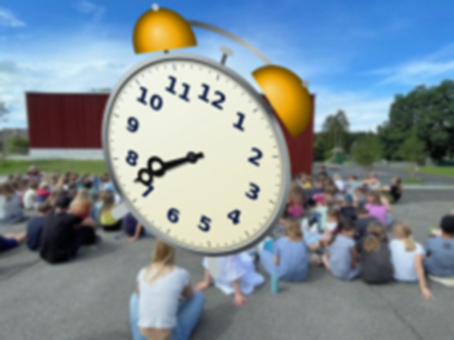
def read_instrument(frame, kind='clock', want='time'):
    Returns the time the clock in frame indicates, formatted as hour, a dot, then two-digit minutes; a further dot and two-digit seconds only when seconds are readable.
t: 7.37
